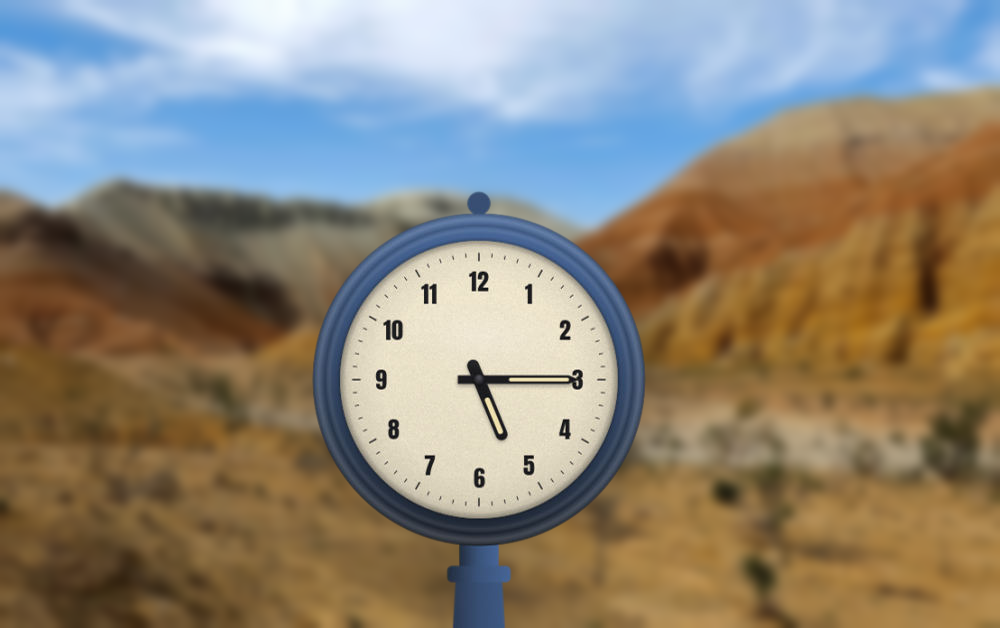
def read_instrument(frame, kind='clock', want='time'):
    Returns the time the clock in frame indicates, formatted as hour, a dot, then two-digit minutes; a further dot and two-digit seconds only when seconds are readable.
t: 5.15
